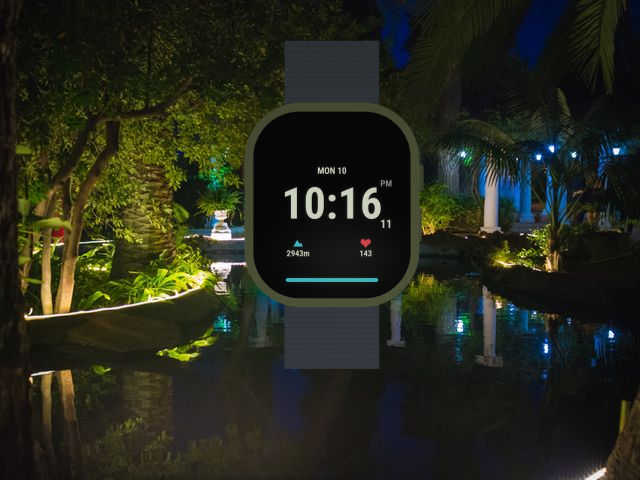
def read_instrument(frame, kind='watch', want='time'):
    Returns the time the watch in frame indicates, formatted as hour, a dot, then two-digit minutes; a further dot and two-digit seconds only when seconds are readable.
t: 10.16.11
